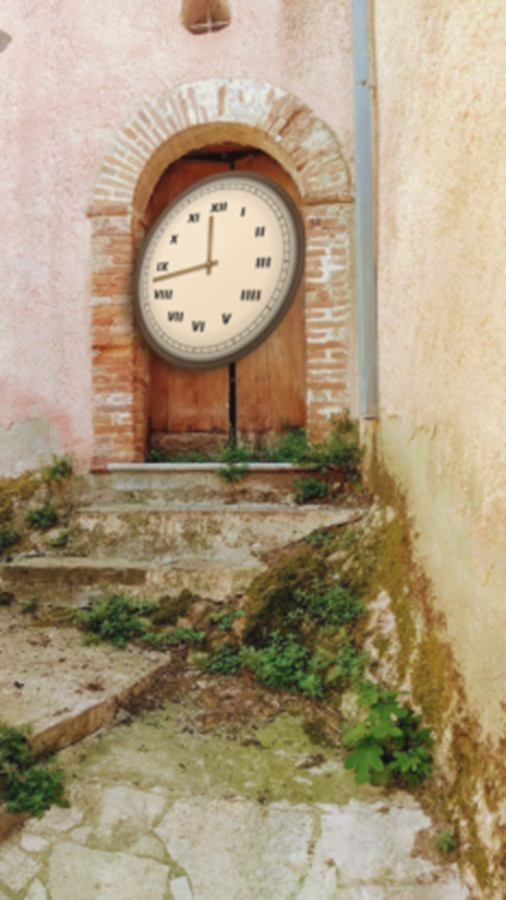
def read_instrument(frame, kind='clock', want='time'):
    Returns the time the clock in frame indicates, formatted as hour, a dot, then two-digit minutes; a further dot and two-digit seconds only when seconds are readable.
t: 11.43
